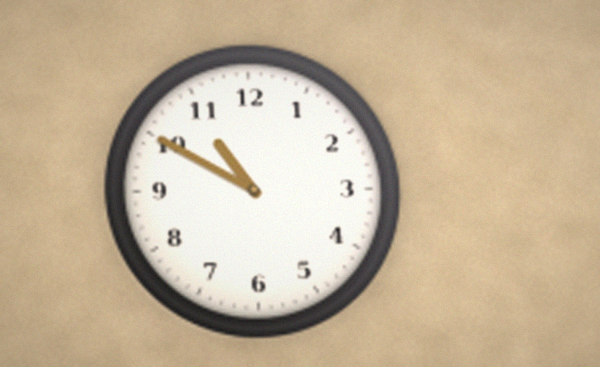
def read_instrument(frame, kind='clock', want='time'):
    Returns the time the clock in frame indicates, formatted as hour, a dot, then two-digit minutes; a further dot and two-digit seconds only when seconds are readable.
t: 10.50
